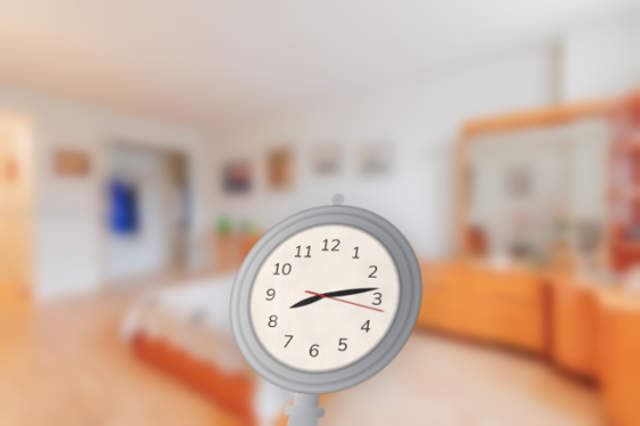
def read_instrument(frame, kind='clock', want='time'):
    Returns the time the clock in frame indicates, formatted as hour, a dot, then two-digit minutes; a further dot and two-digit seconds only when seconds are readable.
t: 8.13.17
